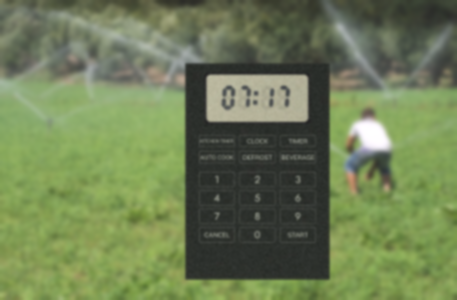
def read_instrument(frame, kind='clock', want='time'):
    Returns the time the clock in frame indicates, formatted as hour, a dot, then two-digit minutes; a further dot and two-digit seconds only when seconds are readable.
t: 7.17
